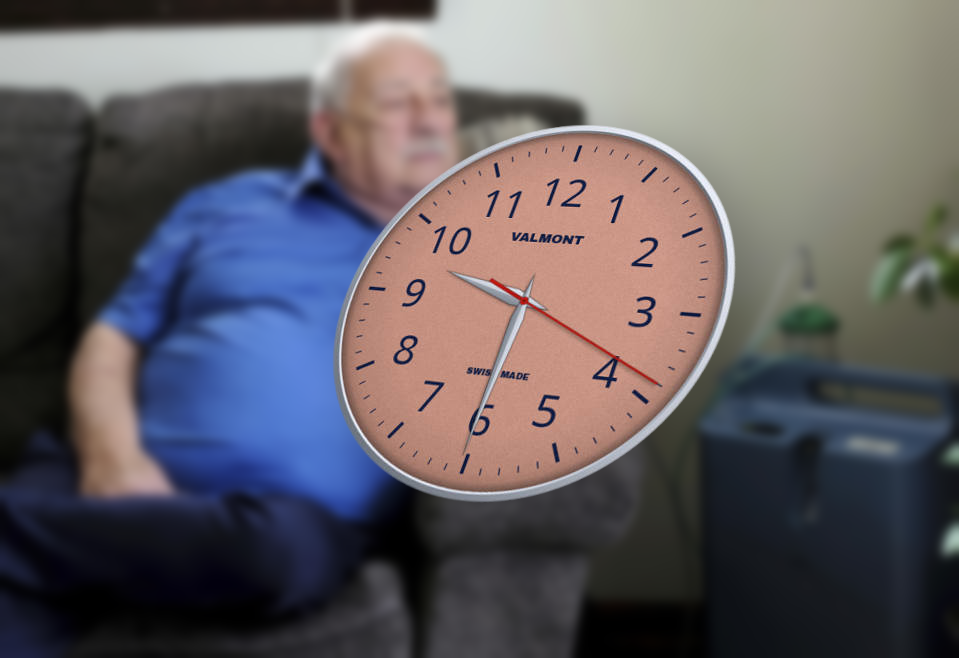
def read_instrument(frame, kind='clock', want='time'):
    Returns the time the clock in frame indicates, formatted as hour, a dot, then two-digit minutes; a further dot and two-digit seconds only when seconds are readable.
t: 9.30.19
